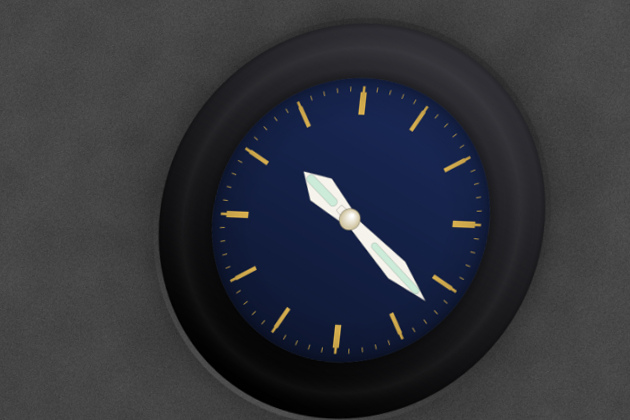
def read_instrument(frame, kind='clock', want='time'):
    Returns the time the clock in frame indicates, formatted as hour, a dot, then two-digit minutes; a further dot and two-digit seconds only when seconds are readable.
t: 10.22
